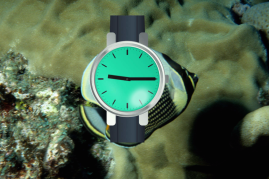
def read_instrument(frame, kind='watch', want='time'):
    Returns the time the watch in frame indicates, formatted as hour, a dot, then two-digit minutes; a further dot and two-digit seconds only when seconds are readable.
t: 9.15
